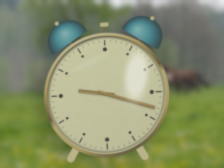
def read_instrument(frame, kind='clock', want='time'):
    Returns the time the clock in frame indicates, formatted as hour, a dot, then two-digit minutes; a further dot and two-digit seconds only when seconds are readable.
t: 9.18
